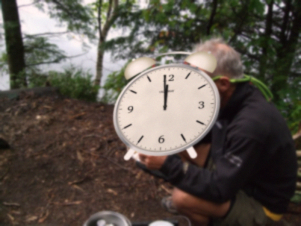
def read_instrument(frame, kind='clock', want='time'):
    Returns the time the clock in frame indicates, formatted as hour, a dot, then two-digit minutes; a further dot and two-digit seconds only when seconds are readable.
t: 11.59
